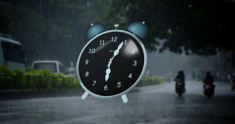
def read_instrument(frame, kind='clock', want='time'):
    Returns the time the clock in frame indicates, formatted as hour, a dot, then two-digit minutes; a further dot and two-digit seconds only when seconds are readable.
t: 6.04
